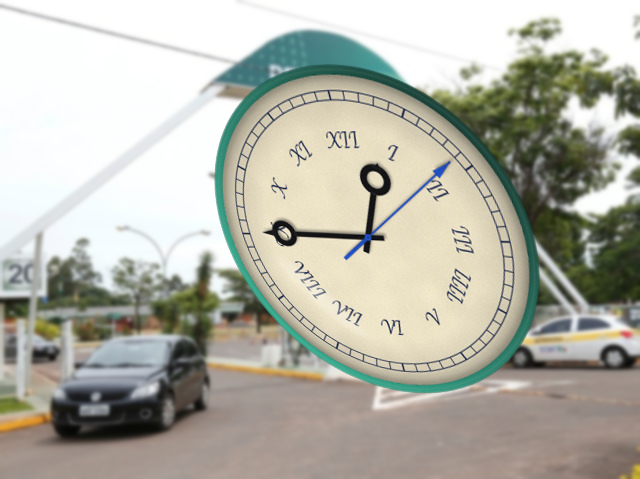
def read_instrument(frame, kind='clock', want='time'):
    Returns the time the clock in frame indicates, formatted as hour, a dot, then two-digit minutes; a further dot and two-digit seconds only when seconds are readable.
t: 12.45.09
